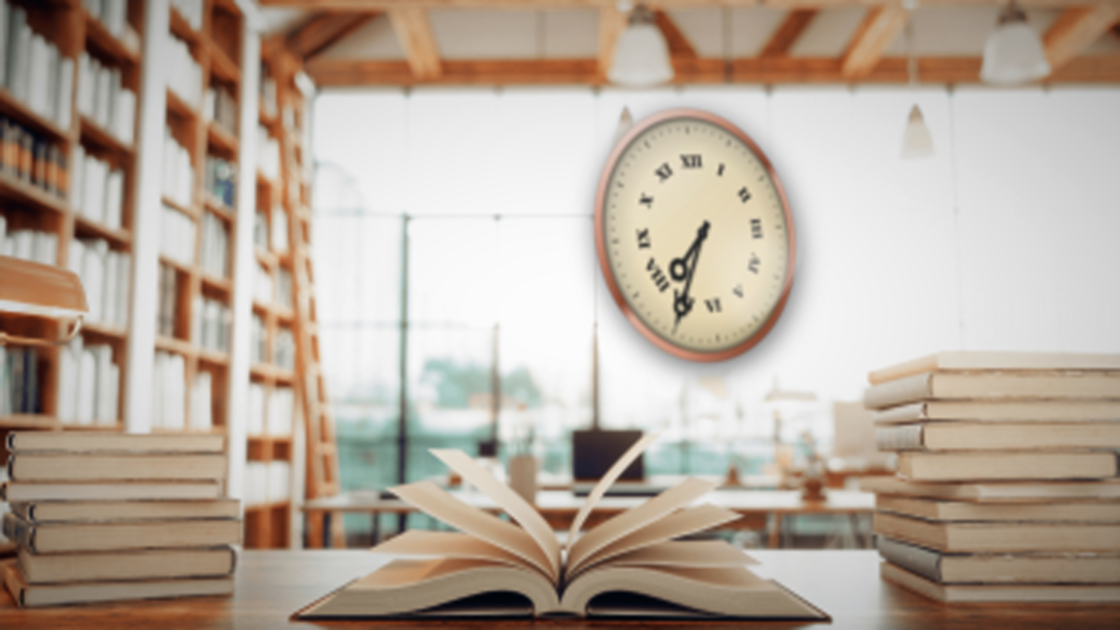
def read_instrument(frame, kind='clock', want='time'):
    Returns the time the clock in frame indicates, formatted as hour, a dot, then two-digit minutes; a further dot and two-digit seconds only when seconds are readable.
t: 7.35
